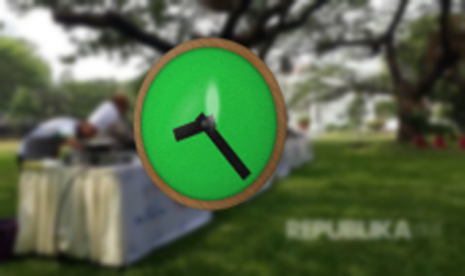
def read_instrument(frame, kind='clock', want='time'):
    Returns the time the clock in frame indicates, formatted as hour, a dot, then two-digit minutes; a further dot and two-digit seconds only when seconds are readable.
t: 8.23
